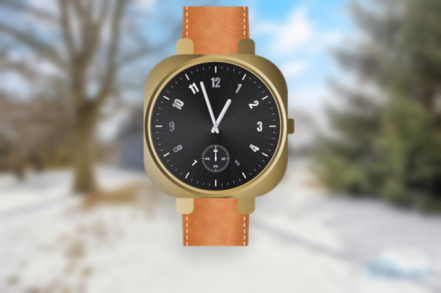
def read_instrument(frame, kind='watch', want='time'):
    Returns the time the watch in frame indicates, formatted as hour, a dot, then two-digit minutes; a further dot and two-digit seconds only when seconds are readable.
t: 12.57
